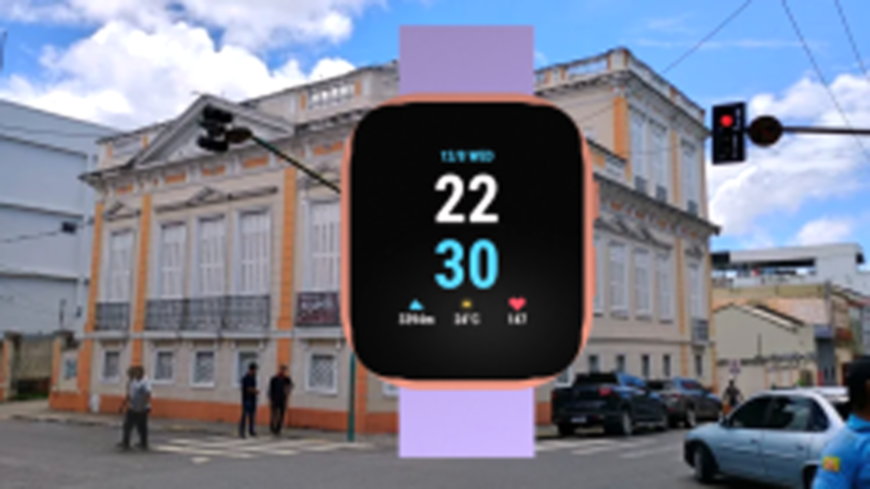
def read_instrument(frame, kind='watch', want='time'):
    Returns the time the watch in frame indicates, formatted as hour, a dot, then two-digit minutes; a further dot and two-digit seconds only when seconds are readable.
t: 22.30
